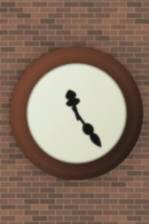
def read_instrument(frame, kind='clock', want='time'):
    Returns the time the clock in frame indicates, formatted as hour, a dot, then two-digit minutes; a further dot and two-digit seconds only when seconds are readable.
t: 11.24
